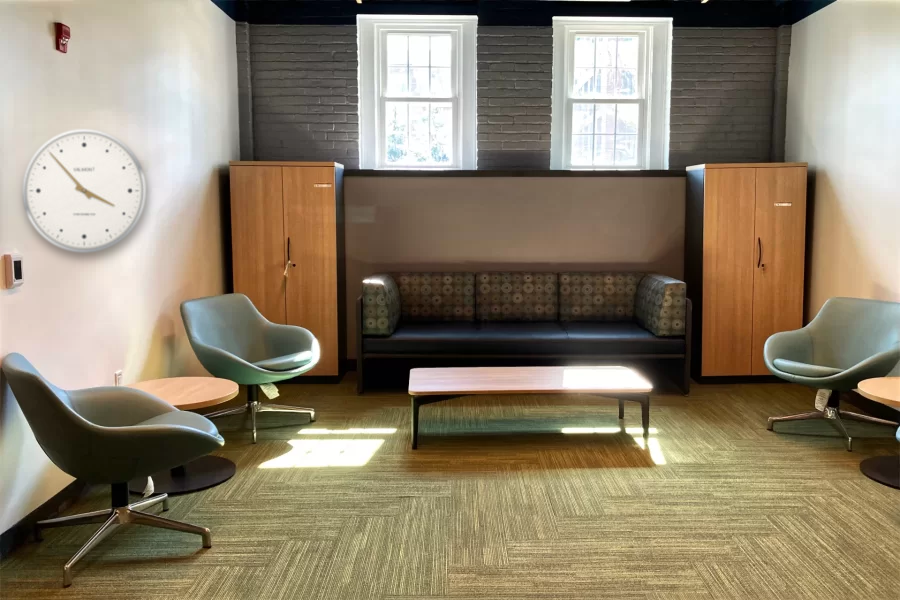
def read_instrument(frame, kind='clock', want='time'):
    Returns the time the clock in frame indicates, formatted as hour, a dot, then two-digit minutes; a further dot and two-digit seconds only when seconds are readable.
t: 3.53
